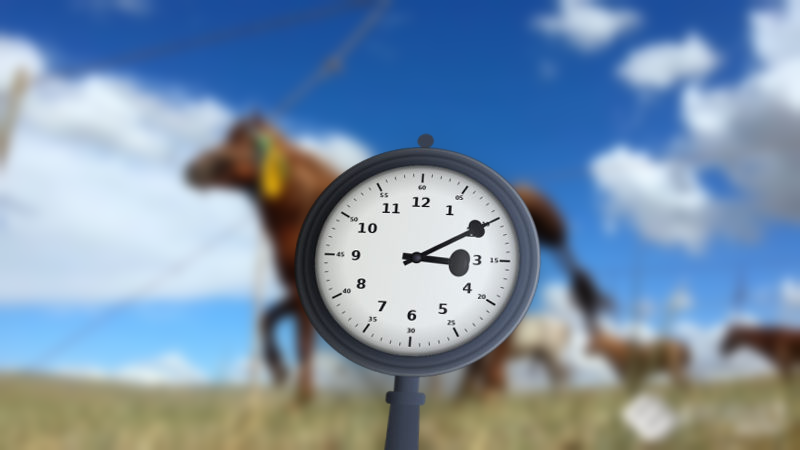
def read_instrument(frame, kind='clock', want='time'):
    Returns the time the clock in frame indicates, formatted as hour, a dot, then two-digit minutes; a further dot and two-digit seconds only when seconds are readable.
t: 3.10
